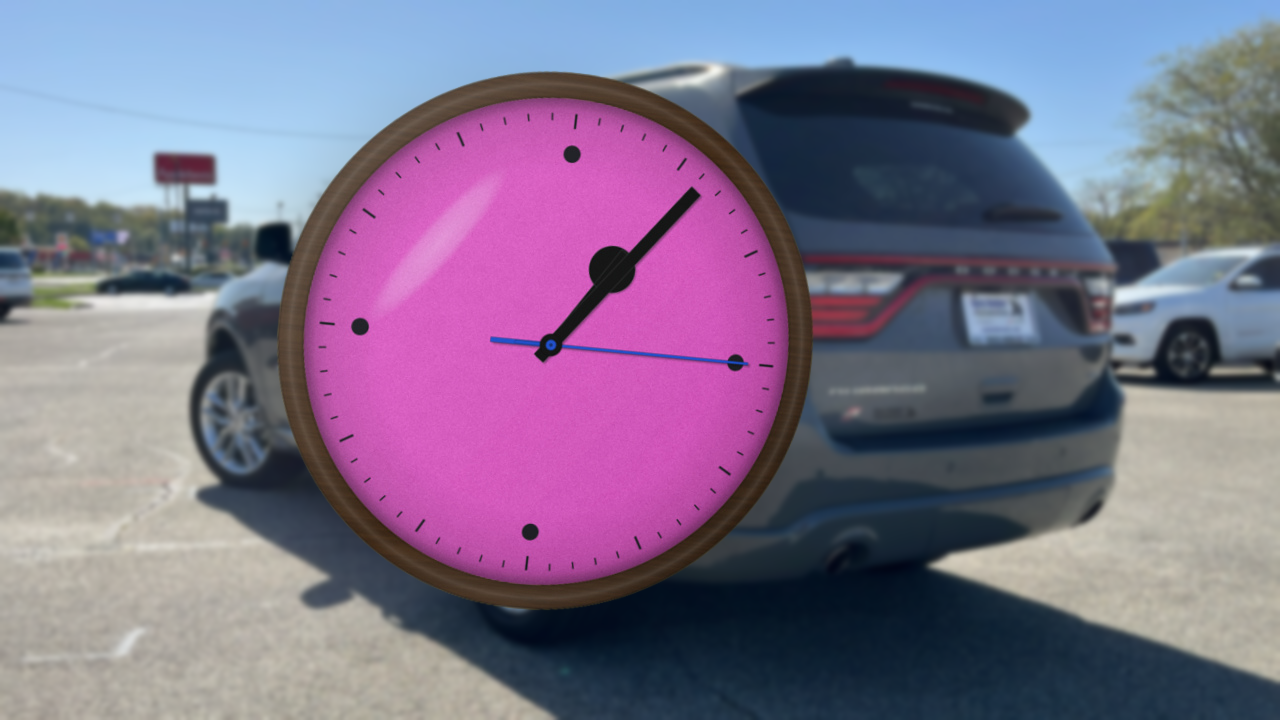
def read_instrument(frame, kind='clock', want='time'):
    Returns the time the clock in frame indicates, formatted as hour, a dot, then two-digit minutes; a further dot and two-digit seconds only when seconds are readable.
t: 1.06.15
